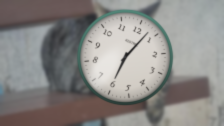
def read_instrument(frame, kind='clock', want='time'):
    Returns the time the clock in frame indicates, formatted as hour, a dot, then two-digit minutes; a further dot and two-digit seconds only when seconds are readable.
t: 6.03
